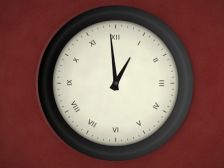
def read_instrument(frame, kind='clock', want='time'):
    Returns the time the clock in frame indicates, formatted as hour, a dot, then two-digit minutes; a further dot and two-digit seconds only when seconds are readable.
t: 12.59
